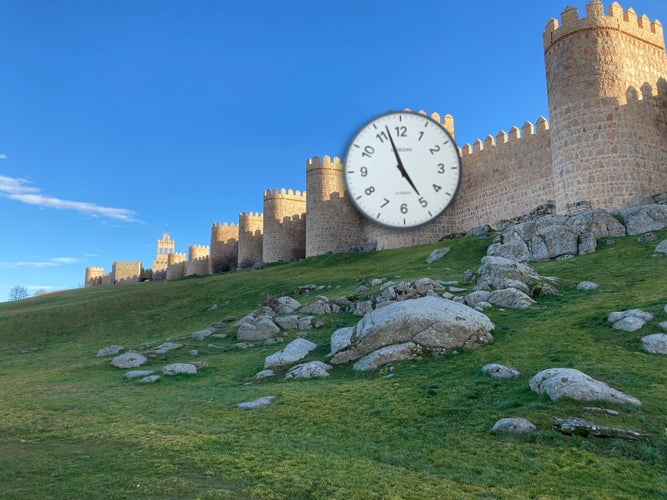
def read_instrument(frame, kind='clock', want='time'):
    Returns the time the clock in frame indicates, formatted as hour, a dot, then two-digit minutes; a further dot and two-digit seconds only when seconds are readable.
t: 4.57
